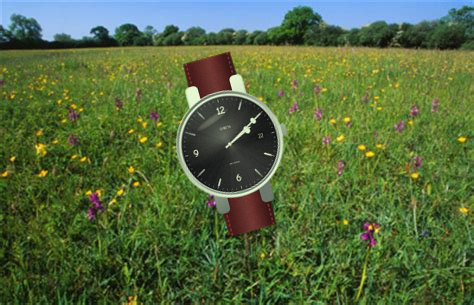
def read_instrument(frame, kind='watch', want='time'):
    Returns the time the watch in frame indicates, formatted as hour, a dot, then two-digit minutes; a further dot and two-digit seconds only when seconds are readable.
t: 2.10
